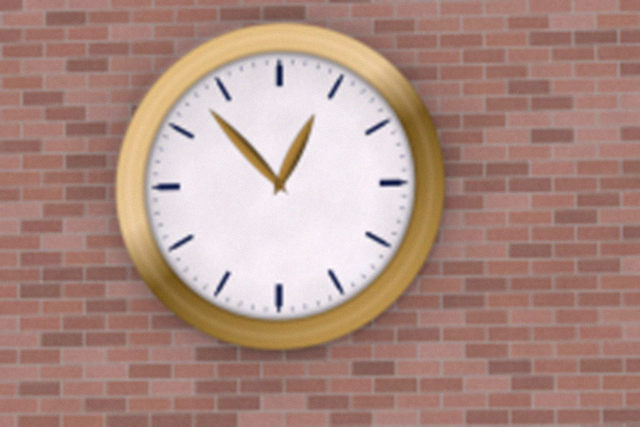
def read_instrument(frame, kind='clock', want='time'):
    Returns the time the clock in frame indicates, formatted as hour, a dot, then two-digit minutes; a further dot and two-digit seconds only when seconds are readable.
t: 12.53
